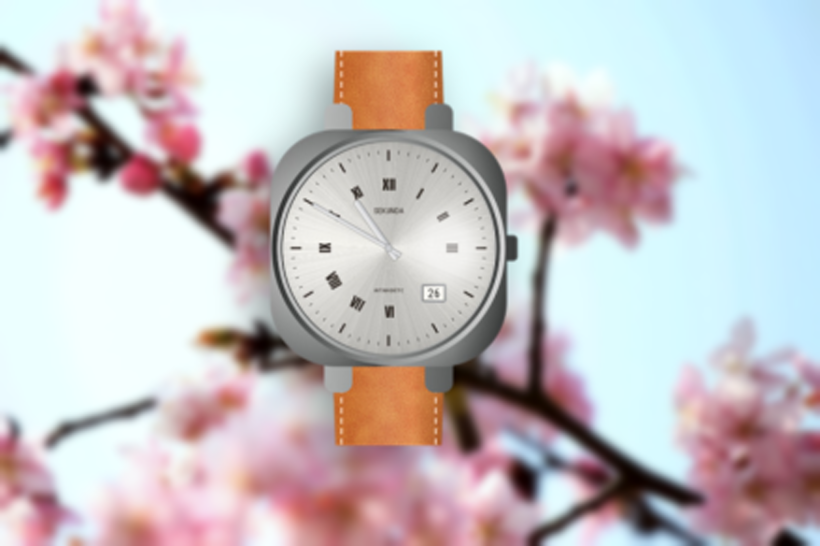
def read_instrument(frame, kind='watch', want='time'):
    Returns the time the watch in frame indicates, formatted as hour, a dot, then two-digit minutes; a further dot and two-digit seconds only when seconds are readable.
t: 10.50
